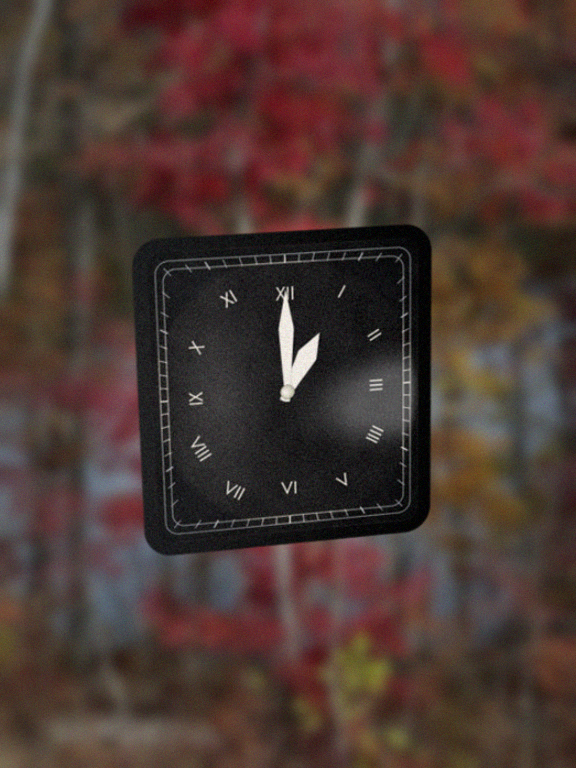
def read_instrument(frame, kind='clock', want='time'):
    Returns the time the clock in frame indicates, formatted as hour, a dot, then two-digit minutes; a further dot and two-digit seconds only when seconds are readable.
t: 1.00
